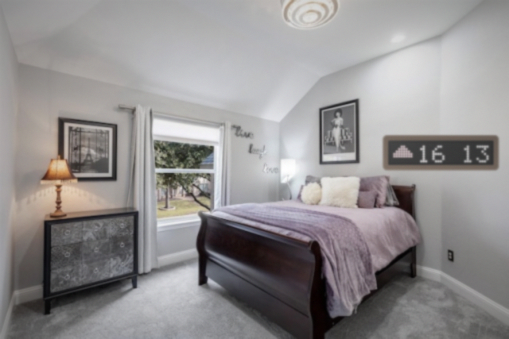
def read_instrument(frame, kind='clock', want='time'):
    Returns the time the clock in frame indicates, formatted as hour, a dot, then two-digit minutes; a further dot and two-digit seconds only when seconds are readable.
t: 16.13
